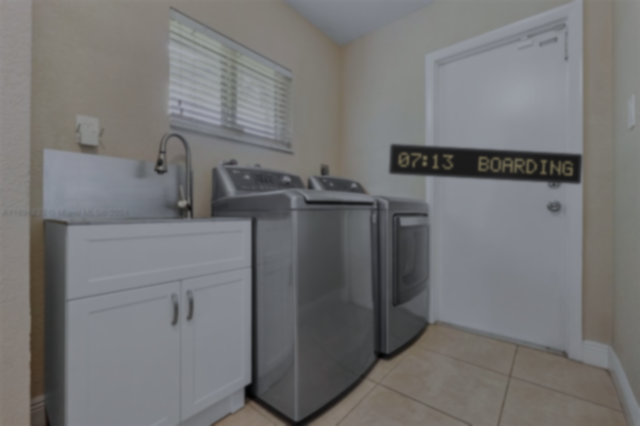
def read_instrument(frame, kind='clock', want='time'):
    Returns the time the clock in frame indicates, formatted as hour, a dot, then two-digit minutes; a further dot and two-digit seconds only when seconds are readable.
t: 7.13
